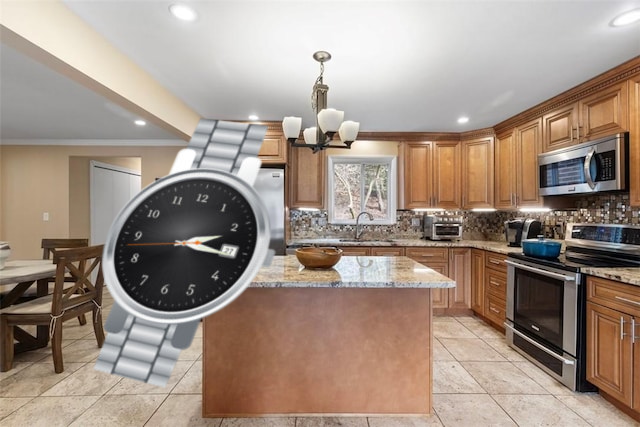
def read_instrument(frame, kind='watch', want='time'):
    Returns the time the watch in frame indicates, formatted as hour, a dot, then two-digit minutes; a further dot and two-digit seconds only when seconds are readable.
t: 2.15.43
